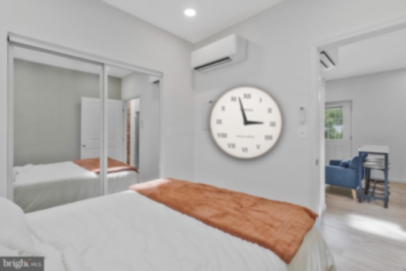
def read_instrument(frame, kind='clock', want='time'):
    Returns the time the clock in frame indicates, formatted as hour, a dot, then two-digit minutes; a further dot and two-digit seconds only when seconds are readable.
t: 2.57
